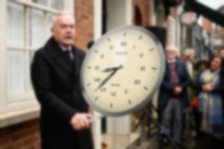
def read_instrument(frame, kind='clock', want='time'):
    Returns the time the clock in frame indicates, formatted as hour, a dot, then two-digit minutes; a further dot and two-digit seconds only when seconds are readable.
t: 8.37
